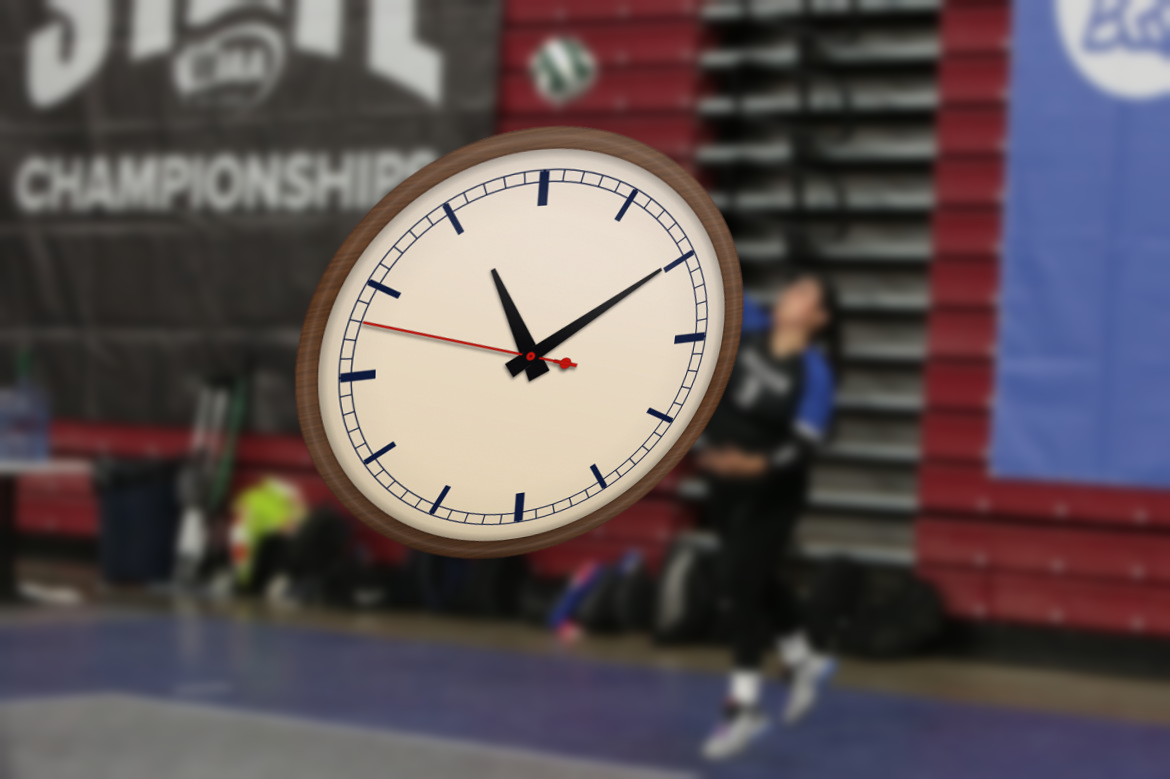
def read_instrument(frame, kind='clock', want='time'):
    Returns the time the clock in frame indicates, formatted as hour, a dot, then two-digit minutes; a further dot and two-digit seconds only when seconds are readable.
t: 11.09.48
